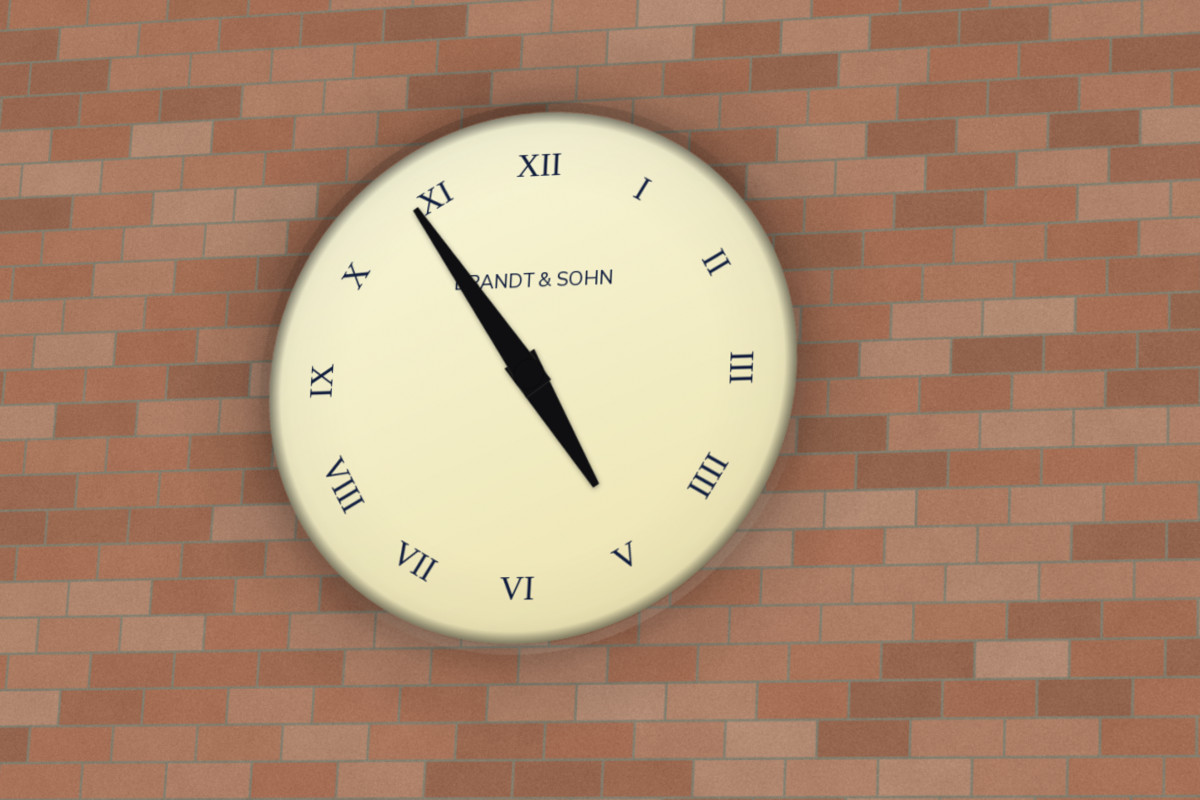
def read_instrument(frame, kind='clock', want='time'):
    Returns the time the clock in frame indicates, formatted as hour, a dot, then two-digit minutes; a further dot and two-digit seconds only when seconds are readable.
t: 4.54
